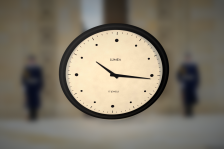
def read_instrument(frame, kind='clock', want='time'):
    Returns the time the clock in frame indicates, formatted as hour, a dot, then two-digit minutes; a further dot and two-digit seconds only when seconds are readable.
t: 10.16
